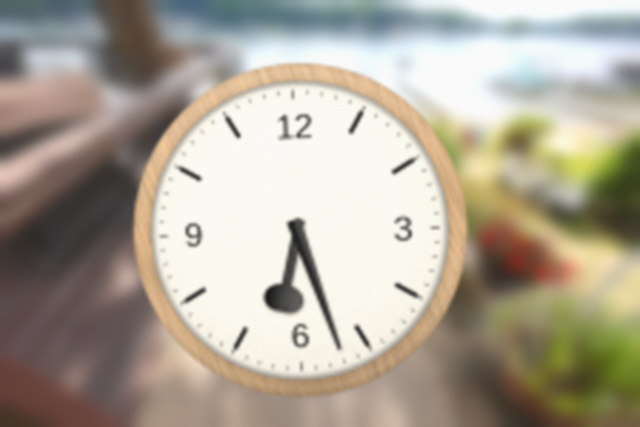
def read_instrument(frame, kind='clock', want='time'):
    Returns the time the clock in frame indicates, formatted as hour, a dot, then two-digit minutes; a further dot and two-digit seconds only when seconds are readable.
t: 6.27
